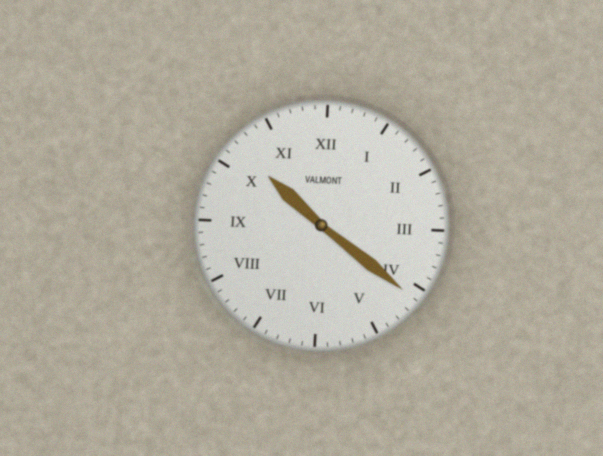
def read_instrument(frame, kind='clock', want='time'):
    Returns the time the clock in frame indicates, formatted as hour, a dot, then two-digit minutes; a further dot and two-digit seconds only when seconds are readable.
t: 10.21
